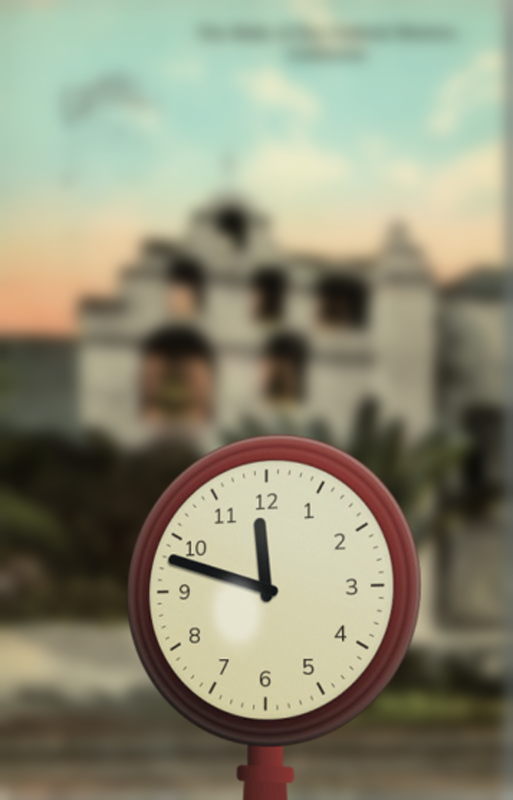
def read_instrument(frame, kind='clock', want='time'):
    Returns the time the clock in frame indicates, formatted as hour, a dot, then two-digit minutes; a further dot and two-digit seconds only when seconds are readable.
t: 11.48
